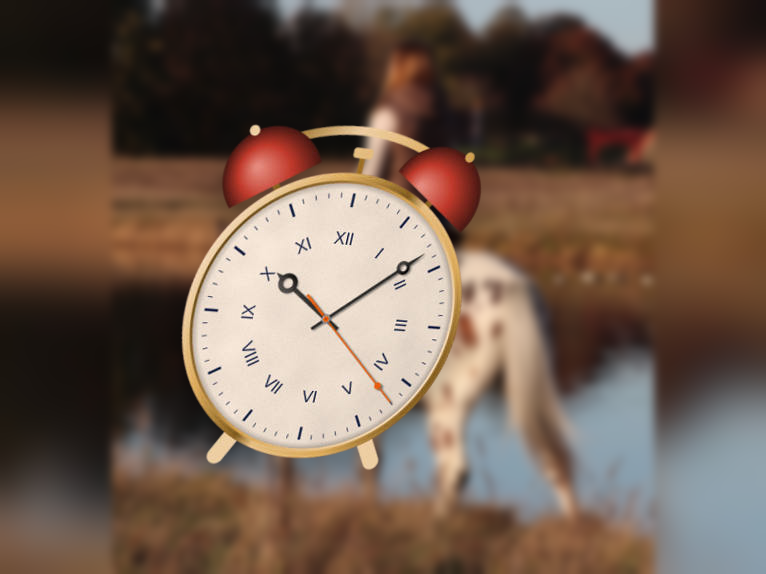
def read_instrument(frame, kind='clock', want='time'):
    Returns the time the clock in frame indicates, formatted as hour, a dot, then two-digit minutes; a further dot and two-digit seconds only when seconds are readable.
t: 10.08.22
